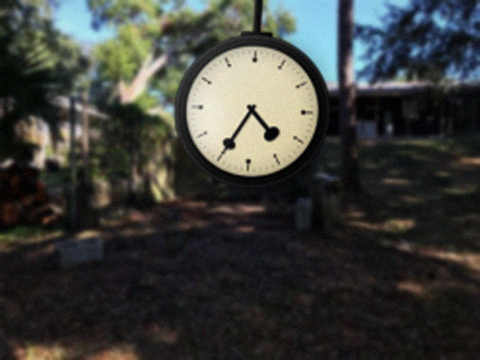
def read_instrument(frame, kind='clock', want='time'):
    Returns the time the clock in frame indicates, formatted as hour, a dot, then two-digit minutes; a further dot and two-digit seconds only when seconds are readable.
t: 4.35
